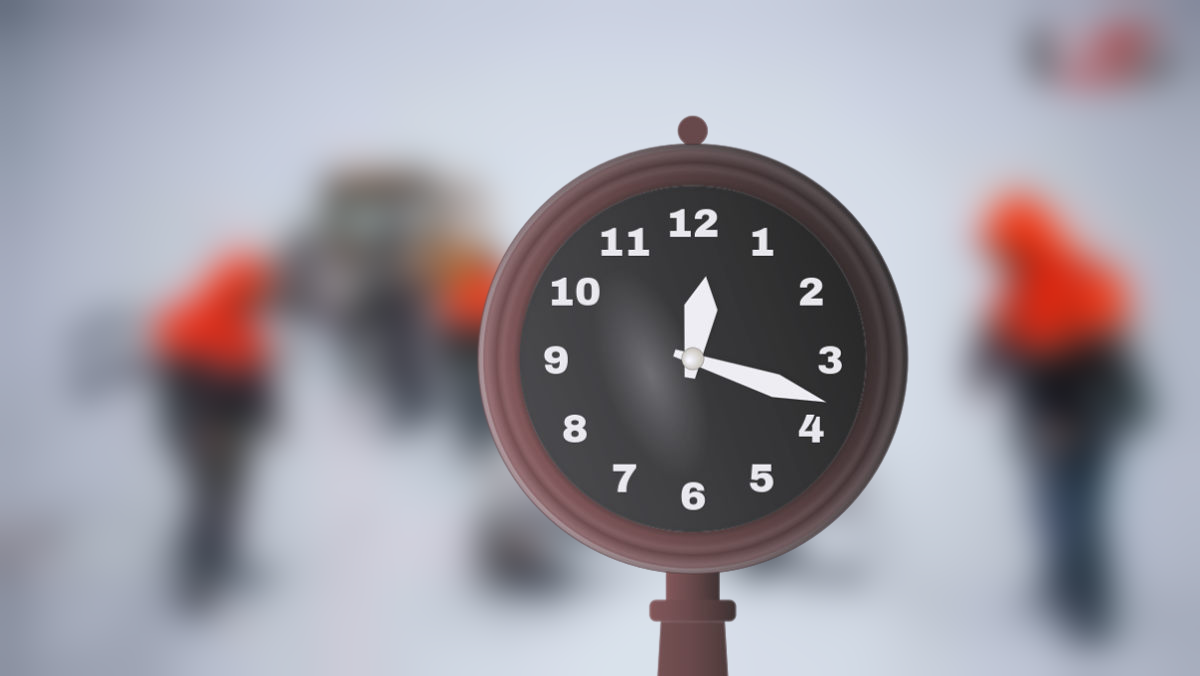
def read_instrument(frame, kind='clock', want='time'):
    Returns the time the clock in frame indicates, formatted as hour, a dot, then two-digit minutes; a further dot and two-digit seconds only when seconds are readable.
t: 12.18
